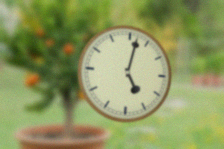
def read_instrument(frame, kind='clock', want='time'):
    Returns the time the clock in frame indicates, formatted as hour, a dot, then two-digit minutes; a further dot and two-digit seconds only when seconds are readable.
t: 5.02
